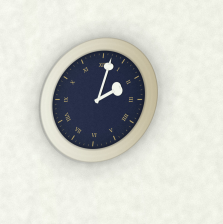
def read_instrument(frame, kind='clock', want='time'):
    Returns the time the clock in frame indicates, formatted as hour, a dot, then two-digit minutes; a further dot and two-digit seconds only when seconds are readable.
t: 2.02
